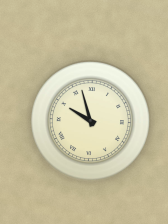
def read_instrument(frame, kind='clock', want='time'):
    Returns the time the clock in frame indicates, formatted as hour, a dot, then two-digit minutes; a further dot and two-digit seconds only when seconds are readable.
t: 9.57
